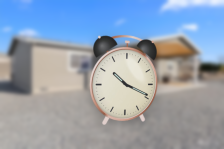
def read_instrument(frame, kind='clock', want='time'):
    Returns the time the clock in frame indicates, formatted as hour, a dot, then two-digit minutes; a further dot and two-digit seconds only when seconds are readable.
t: 10.19
